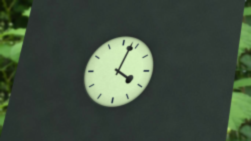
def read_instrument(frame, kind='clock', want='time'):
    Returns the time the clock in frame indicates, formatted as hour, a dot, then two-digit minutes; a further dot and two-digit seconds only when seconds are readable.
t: 4.03
